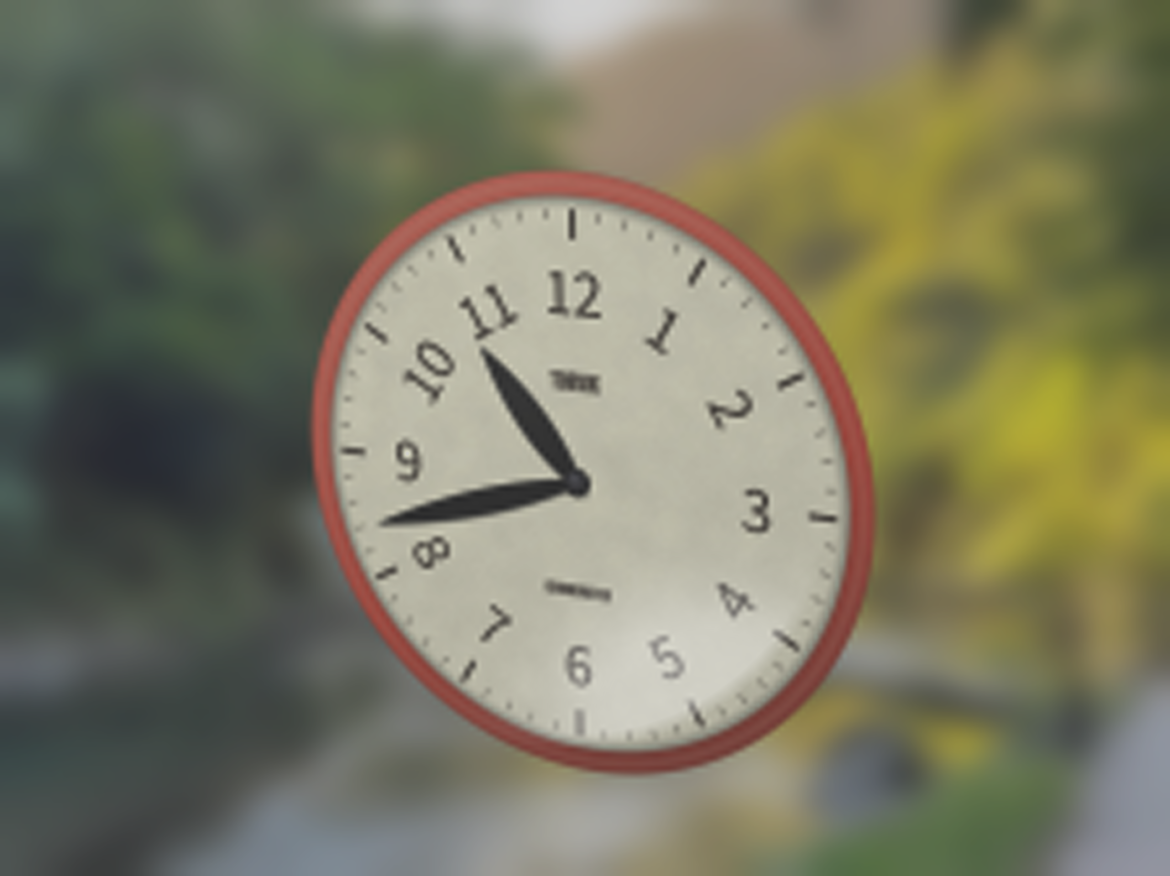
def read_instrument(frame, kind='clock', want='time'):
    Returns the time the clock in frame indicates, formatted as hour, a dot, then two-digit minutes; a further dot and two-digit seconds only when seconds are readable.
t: 10.42
